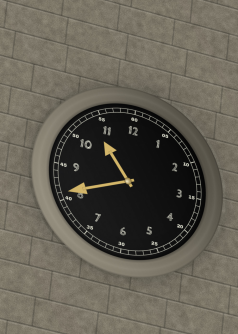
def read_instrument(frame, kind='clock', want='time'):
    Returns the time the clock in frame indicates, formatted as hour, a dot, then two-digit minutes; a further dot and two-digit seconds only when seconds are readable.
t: 10.41
